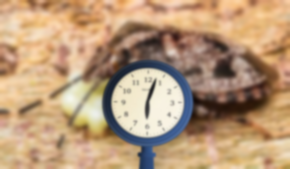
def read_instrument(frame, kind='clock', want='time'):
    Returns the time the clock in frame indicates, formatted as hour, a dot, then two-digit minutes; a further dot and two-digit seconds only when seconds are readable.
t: 6.03
